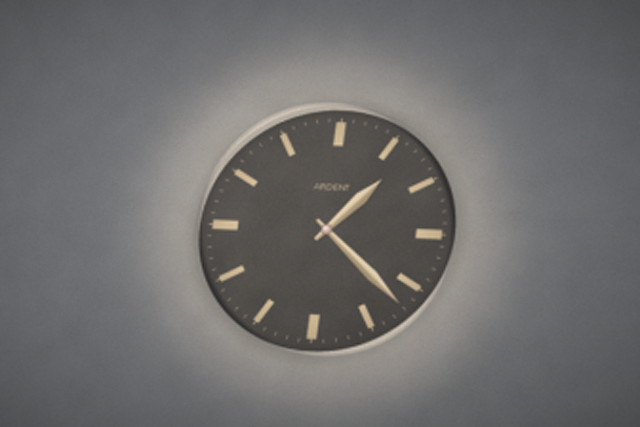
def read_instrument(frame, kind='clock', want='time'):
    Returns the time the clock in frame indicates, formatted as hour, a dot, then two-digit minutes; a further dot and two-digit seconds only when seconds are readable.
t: 1.22
